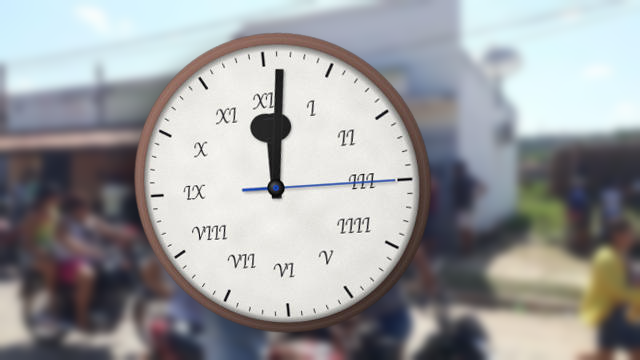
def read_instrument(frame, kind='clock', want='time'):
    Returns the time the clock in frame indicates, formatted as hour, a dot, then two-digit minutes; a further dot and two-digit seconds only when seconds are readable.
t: 12.01.15
